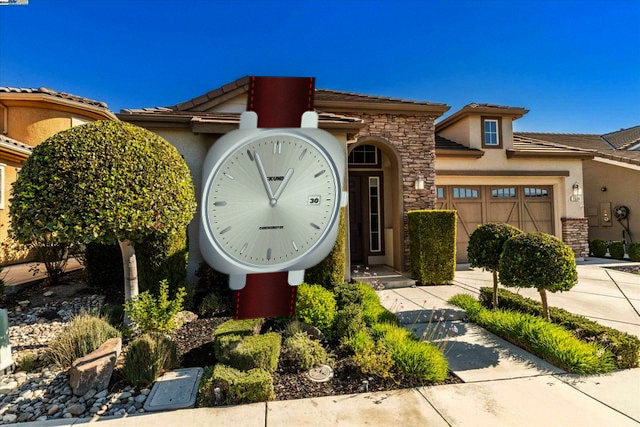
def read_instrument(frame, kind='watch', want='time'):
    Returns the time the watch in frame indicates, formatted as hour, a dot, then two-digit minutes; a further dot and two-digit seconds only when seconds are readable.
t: 12.56
